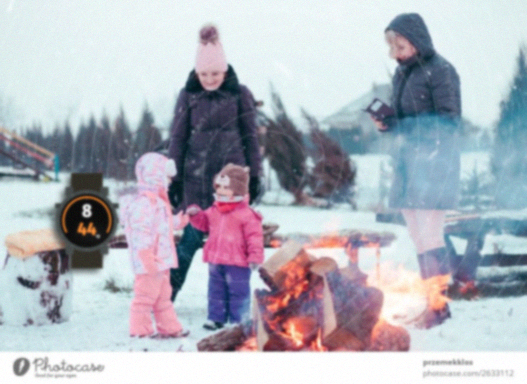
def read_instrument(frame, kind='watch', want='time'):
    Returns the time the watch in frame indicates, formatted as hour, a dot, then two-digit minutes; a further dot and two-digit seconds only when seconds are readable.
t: 8.44
